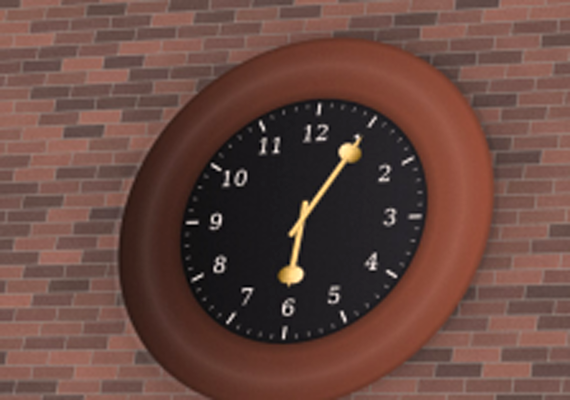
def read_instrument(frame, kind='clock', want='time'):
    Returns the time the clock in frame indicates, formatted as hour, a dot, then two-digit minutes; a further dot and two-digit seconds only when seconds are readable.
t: 6.05
